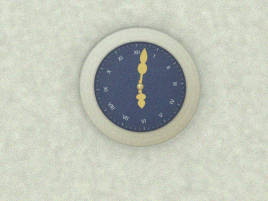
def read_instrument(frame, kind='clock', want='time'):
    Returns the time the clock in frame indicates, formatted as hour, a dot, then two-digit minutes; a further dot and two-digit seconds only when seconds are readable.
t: 6.02
